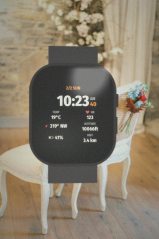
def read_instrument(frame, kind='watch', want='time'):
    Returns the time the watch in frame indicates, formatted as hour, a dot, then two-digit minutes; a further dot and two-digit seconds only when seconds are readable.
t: 10.23
